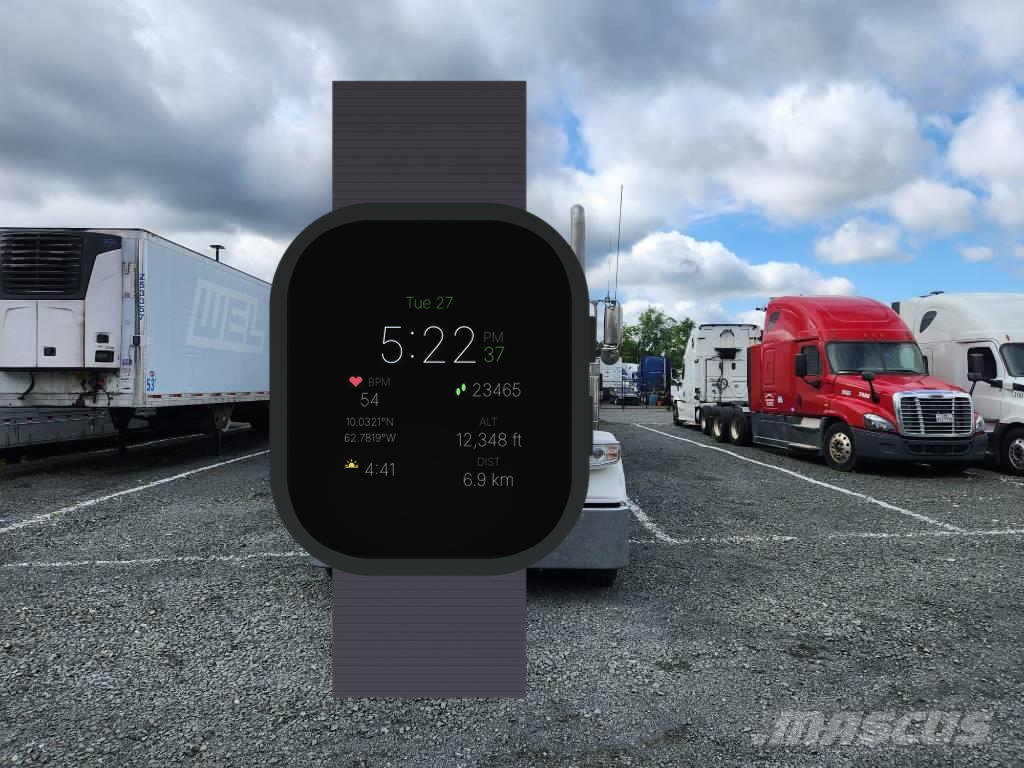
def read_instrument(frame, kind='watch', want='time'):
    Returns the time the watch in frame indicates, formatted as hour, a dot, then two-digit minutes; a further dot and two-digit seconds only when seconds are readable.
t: 5.22.37
